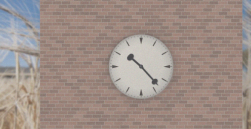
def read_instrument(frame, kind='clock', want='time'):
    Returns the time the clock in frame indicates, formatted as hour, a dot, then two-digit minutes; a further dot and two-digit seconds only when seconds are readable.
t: 10.23
